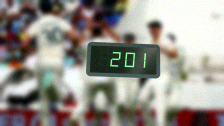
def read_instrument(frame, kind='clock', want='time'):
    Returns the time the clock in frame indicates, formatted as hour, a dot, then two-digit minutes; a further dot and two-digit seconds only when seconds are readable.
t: 2.01
